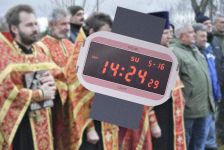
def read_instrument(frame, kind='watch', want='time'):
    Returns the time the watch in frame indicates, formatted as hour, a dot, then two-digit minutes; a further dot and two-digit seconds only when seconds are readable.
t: 14.24.29
